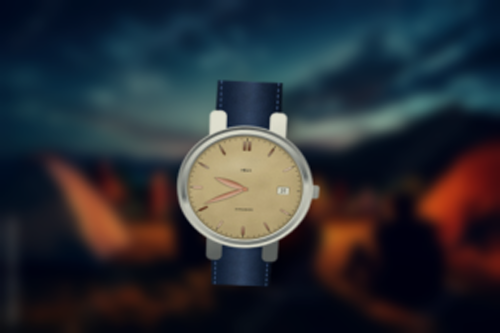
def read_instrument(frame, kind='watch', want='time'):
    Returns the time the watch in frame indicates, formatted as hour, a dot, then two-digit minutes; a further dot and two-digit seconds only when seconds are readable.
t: 9.41
